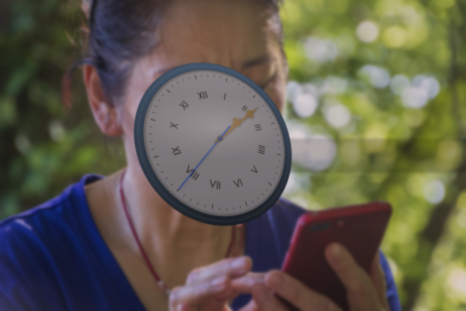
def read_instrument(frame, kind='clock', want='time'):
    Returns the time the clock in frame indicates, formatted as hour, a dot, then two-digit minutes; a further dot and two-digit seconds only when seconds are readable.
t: 2.11.40
